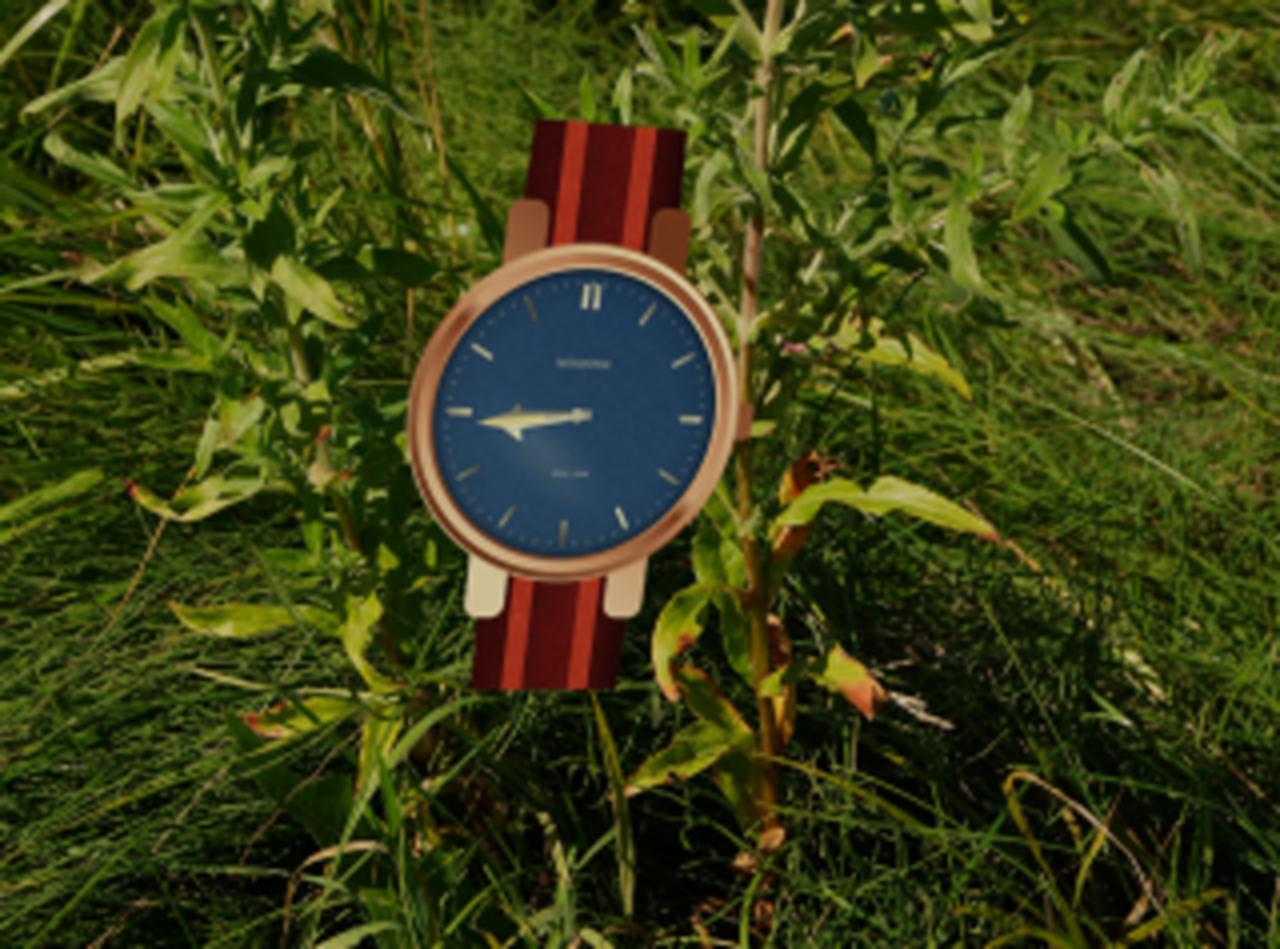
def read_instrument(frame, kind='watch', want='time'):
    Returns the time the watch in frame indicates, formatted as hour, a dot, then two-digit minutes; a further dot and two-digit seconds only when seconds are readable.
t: 8.44
